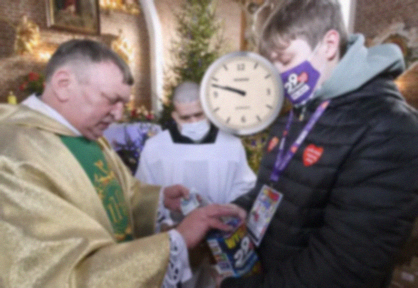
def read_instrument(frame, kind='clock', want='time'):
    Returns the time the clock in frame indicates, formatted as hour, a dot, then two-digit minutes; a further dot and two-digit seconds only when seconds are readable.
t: 9.48
